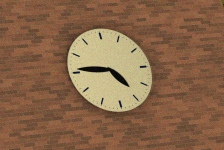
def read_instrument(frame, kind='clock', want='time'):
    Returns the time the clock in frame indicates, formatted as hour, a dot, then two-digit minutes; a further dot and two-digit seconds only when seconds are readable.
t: 4.46
